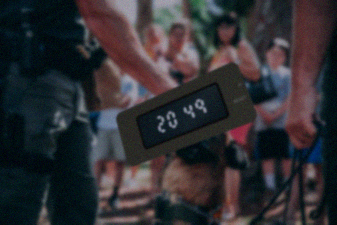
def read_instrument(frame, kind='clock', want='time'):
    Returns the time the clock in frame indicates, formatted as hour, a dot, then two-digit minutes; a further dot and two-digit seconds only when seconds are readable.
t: 20.49
